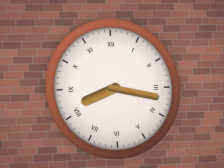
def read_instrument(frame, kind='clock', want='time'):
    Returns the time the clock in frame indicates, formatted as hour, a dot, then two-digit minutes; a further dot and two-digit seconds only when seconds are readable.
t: 8.17
